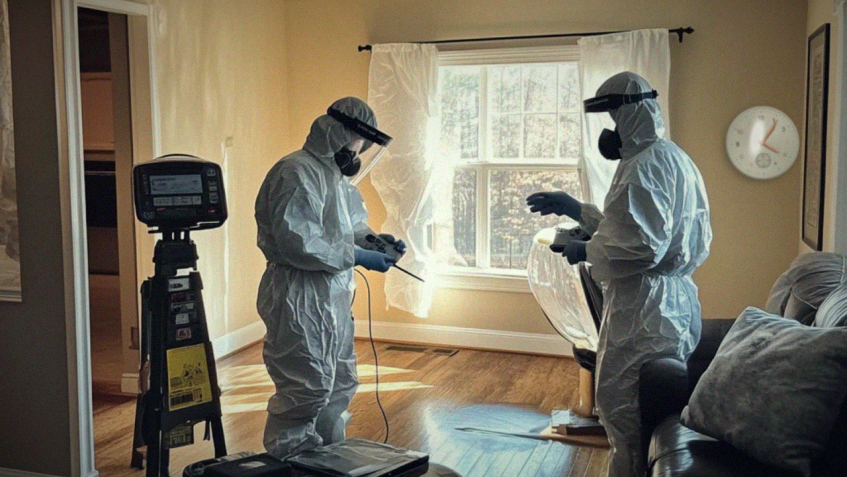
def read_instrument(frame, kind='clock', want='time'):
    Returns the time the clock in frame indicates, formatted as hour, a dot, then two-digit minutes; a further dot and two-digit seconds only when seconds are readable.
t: 4.06
